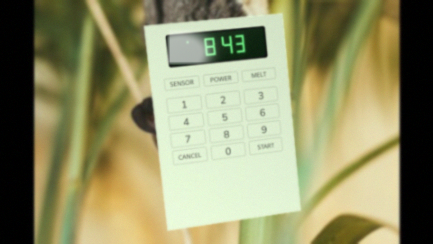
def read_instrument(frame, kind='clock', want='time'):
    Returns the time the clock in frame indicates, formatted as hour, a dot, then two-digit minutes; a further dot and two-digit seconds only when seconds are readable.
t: 8.43
